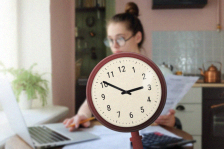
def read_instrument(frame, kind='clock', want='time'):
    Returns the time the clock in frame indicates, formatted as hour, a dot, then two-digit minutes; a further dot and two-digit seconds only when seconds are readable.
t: 2.51
